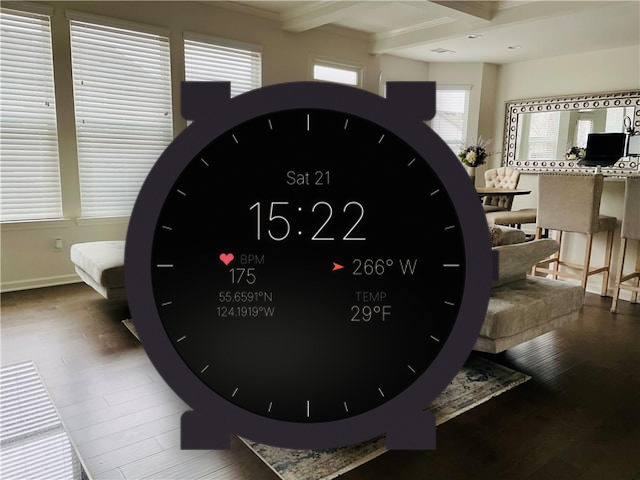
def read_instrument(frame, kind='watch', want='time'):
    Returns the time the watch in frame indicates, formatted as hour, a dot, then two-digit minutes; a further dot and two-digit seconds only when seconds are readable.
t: 15.22
